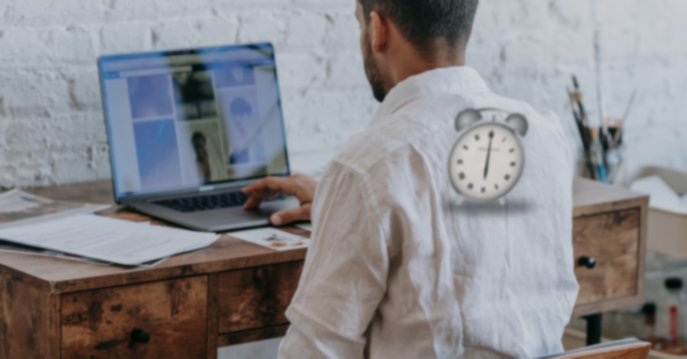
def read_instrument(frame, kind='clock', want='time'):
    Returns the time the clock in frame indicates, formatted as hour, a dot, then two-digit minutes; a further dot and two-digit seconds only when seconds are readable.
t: 6.00
